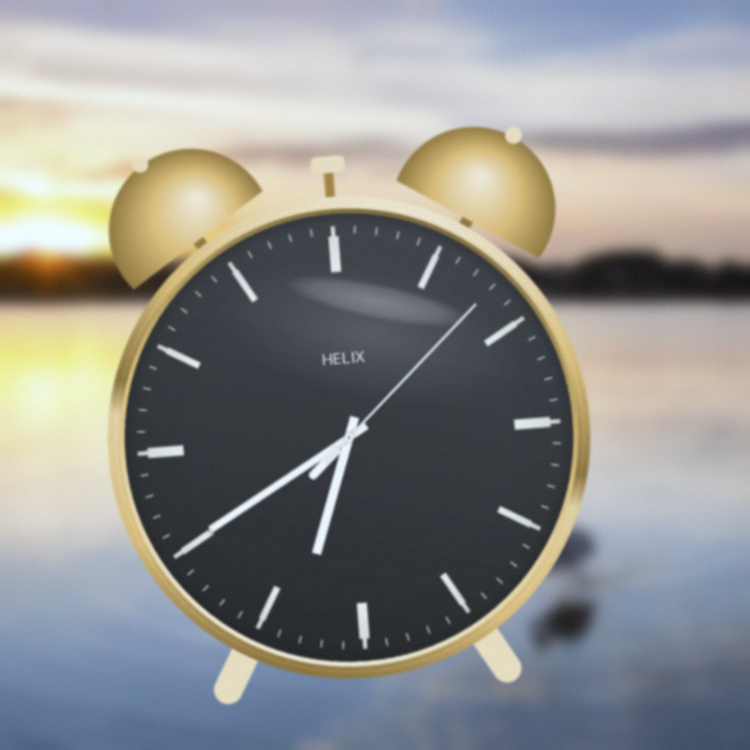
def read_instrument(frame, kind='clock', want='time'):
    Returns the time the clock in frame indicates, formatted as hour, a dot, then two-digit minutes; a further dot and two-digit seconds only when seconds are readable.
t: 6.40.08
